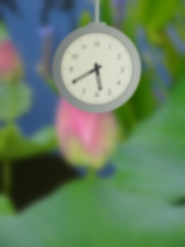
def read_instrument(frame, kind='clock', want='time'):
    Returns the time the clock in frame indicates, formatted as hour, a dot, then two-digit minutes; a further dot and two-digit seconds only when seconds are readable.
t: 5.40
